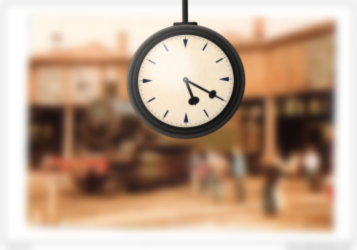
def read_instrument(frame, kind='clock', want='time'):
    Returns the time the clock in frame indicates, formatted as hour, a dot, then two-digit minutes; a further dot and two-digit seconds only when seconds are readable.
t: 5.20
